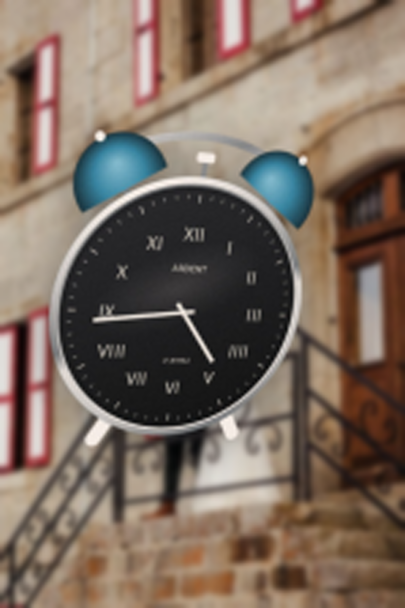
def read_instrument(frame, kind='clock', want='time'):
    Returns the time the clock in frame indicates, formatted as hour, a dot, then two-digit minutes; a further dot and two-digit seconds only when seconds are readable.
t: 4.44
